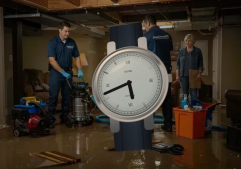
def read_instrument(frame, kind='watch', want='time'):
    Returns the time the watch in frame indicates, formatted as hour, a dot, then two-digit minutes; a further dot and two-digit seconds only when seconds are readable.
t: 5.42
